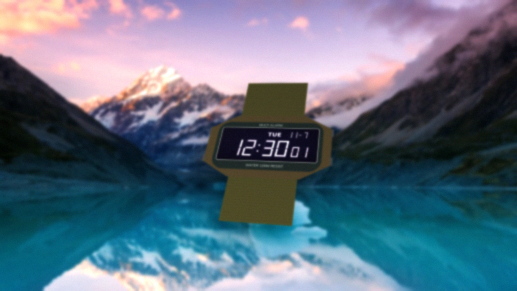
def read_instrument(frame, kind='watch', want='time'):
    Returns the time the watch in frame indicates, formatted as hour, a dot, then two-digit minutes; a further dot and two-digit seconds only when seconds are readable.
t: 12.30.01
